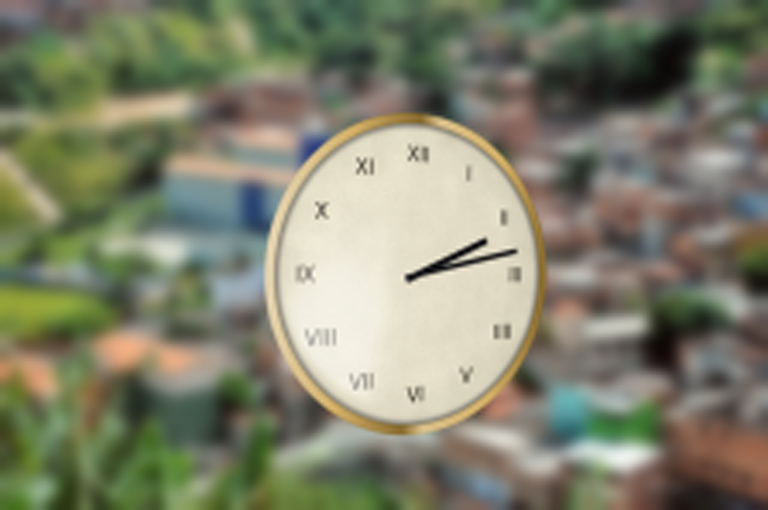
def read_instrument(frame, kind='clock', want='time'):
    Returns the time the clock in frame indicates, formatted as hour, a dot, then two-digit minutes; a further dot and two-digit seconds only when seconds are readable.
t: 2.13
